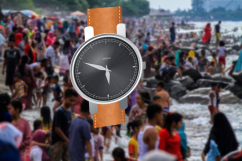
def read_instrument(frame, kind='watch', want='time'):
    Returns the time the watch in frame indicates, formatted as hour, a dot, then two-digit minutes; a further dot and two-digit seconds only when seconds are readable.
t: 5.49
